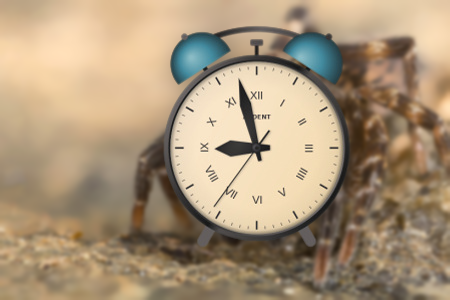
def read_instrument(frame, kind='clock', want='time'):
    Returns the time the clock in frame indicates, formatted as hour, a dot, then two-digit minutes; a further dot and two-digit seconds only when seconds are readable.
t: 8.57.36
